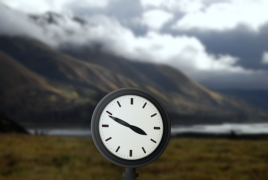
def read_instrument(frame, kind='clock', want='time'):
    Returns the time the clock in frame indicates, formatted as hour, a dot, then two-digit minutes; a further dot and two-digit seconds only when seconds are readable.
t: 3.49
